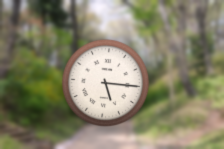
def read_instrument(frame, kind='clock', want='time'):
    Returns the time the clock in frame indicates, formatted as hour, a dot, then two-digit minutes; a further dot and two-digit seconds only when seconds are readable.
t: 5.15
